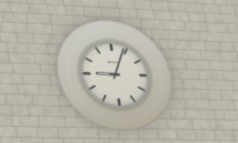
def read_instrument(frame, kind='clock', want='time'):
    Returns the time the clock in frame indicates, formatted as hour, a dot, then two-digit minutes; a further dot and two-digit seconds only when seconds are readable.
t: 9.04
